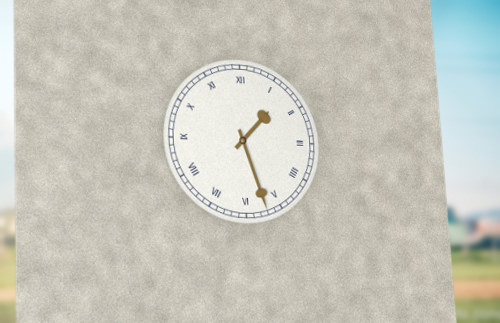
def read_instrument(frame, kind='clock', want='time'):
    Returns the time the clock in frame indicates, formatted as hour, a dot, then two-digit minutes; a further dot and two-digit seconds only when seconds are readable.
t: 1.27
